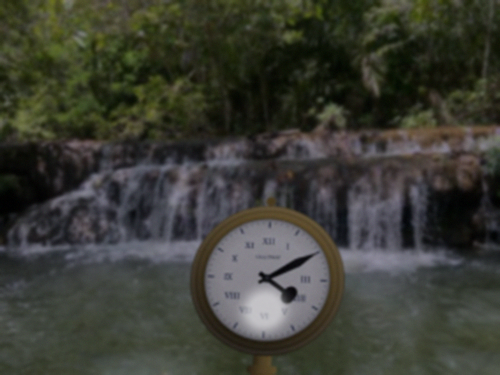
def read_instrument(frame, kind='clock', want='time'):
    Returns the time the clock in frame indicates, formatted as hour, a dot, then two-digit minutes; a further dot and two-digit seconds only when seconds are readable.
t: 4.10
